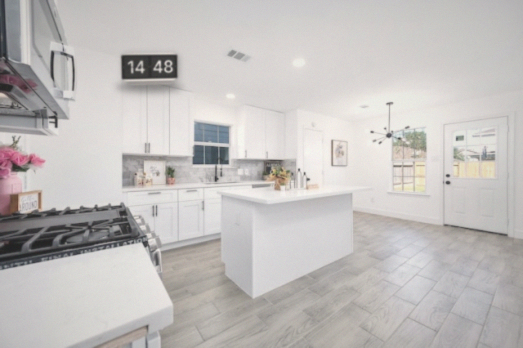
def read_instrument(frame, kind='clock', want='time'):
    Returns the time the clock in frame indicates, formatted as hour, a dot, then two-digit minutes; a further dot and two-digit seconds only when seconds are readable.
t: 14.48
